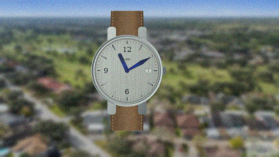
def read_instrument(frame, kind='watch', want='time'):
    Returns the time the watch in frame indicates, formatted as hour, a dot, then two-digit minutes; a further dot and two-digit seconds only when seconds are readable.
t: 11.10
